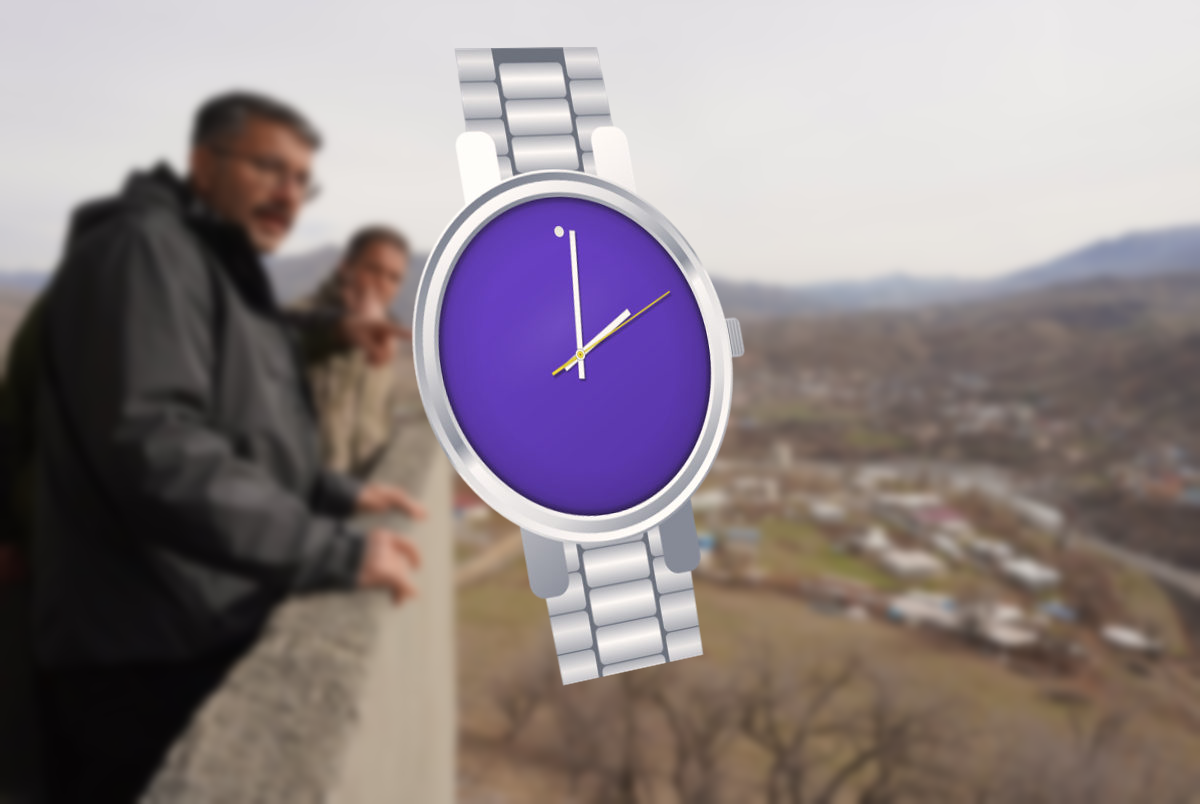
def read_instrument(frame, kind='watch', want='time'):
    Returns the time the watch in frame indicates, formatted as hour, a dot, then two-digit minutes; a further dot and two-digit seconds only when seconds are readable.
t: 2.01.11
